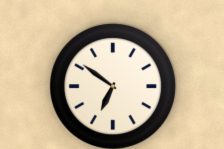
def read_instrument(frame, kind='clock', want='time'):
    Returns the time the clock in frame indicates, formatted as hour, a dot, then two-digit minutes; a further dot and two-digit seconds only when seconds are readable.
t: 6.51
